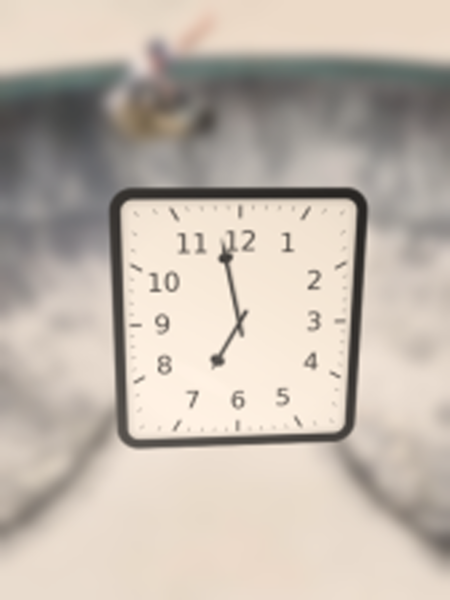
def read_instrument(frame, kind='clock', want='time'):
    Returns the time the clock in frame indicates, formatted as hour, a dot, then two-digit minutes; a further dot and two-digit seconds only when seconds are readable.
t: 6.58
